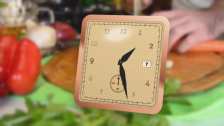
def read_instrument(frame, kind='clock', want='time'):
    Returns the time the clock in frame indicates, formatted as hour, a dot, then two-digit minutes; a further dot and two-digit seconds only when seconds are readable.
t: 1.27
